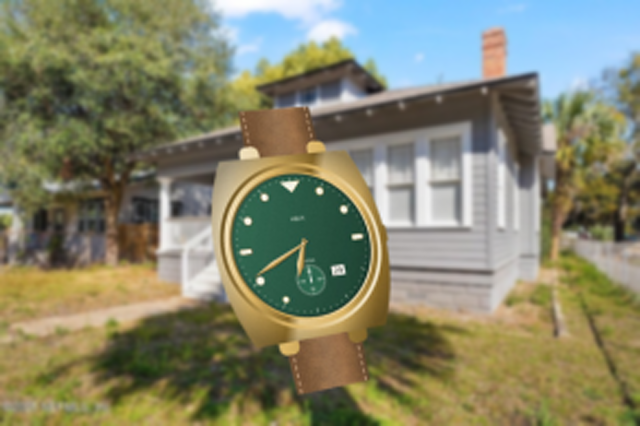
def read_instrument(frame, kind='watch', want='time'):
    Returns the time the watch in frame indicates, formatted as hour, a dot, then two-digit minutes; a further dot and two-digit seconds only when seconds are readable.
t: 6.41
